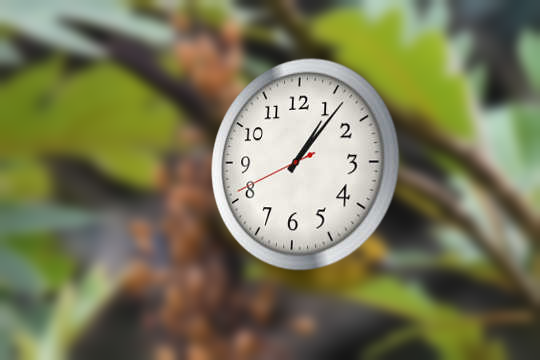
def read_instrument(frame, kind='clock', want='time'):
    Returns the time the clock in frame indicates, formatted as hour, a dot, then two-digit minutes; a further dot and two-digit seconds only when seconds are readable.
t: 1.06.41
